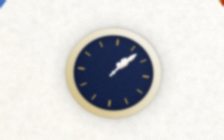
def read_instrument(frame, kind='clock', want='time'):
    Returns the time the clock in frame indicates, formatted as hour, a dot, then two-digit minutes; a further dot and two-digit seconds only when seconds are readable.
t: 1.07
